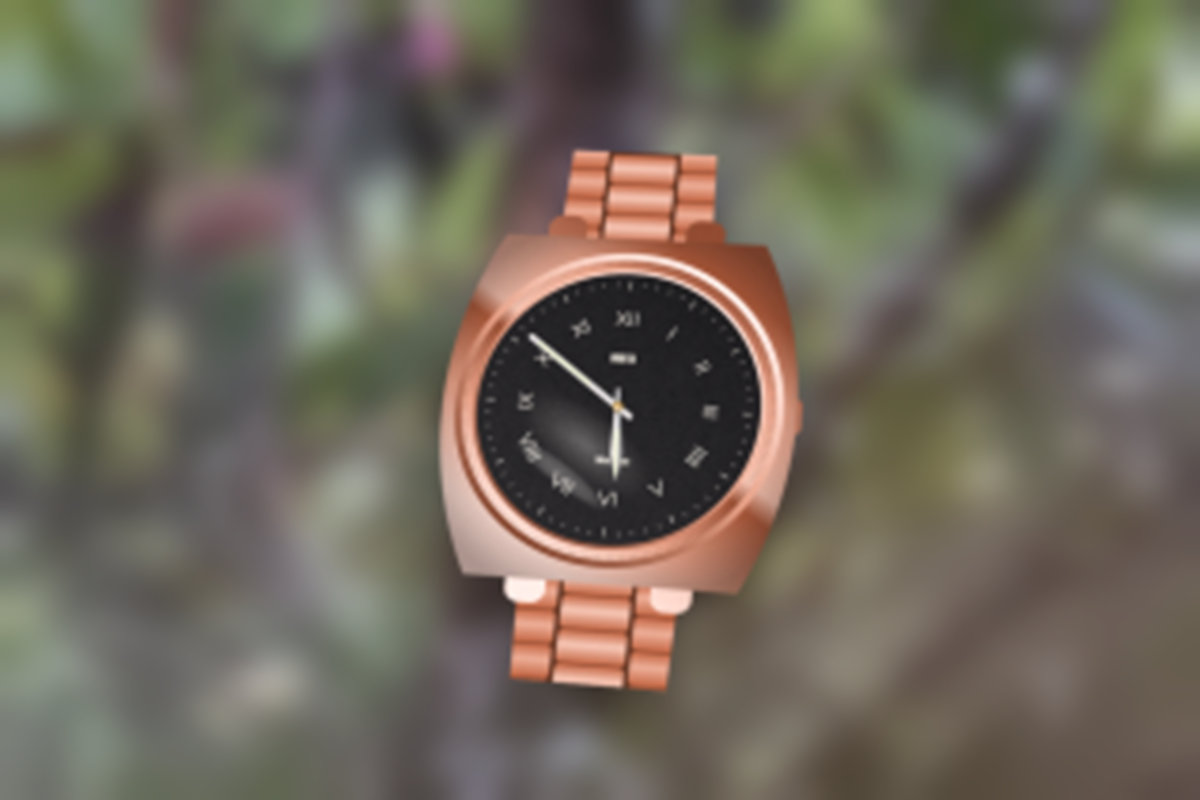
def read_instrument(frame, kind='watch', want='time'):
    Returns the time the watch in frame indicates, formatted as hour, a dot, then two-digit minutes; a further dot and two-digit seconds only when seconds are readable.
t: 5.51
